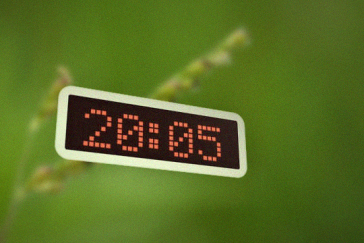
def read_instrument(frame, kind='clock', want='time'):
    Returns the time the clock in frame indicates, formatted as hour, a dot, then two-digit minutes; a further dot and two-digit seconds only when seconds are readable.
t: 20.05
